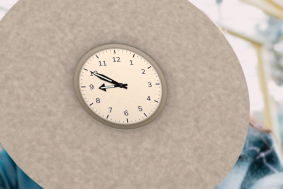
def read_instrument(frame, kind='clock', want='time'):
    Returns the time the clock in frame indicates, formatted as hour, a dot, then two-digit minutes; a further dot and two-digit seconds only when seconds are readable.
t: 8.50
